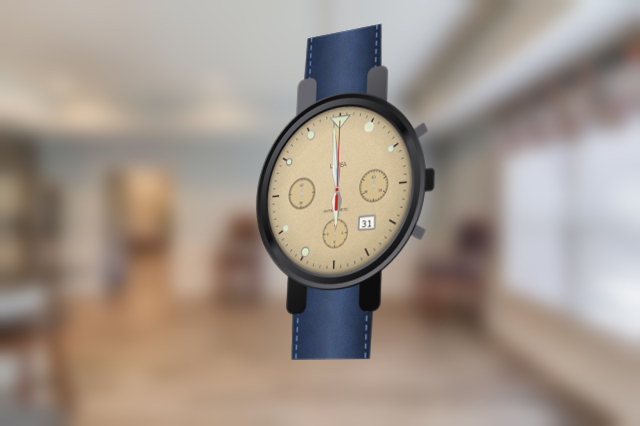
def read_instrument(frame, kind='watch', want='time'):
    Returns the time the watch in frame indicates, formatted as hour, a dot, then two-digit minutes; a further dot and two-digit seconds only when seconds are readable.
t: 5.59
